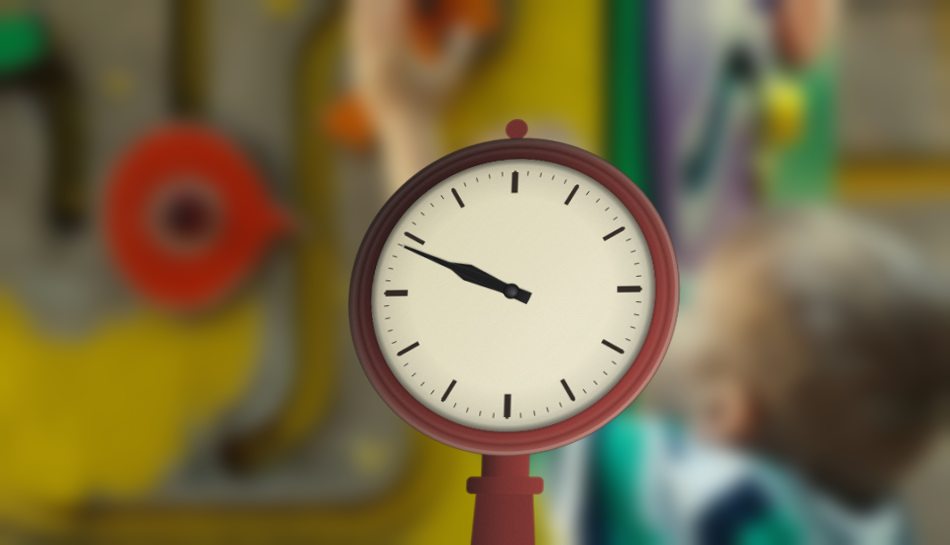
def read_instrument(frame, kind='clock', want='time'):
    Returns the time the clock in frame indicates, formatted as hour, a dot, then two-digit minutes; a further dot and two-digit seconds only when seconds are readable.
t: 9.49
